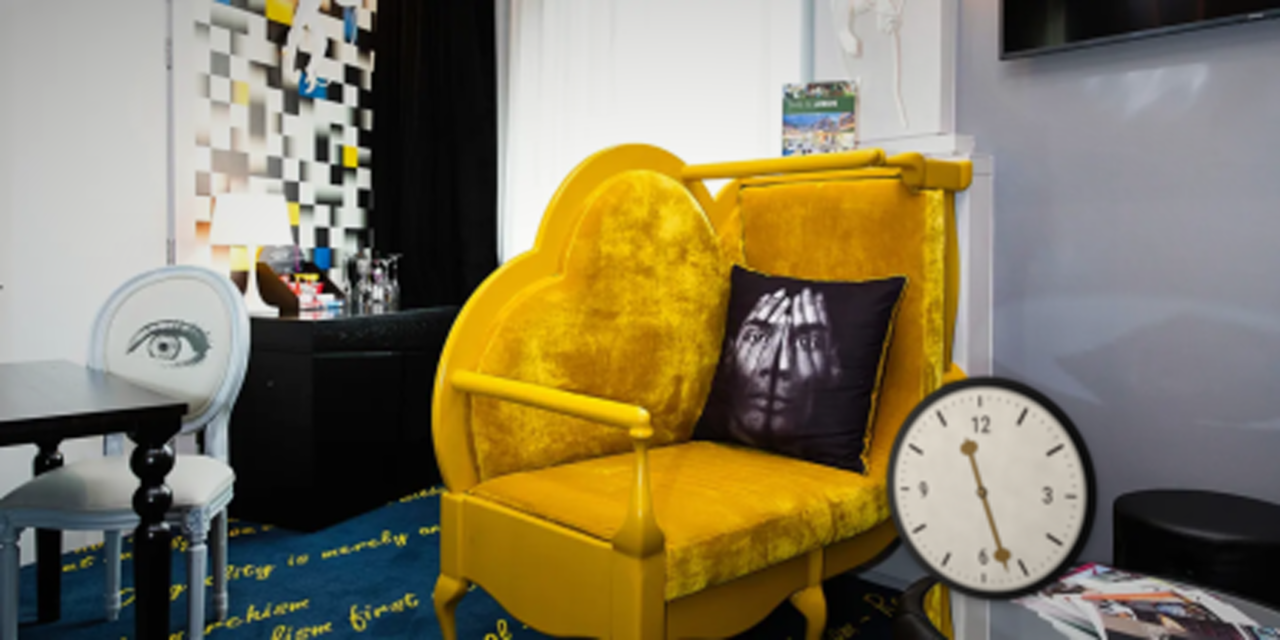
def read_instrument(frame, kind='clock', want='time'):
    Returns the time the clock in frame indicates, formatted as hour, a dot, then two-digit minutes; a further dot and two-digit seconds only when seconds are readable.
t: 11.27
